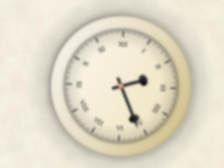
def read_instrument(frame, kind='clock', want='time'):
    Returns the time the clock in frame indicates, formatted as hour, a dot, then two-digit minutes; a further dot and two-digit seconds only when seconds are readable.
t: 2.26
